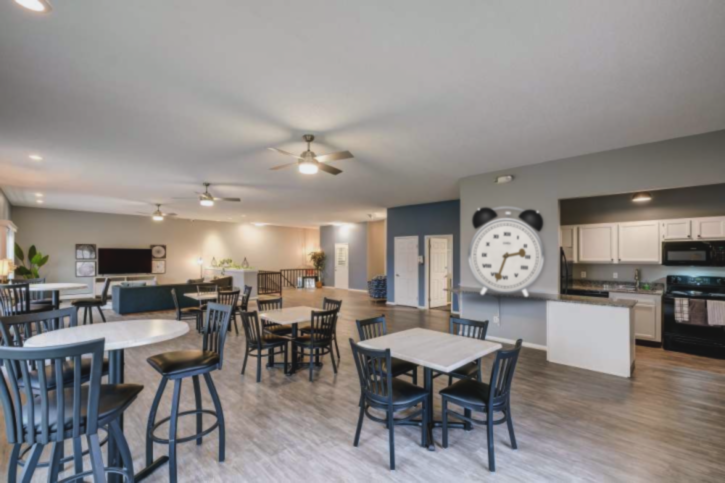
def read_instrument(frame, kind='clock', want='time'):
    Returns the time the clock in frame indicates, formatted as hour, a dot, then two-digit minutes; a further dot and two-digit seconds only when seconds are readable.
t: 2.33
